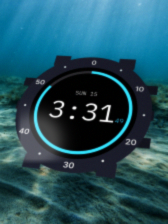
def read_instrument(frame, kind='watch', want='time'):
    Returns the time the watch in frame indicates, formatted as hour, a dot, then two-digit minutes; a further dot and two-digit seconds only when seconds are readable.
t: 3.31
